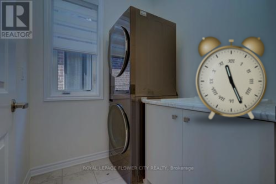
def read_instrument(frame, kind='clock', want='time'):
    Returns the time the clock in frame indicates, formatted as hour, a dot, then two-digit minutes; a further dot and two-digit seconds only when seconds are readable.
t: 11.26
